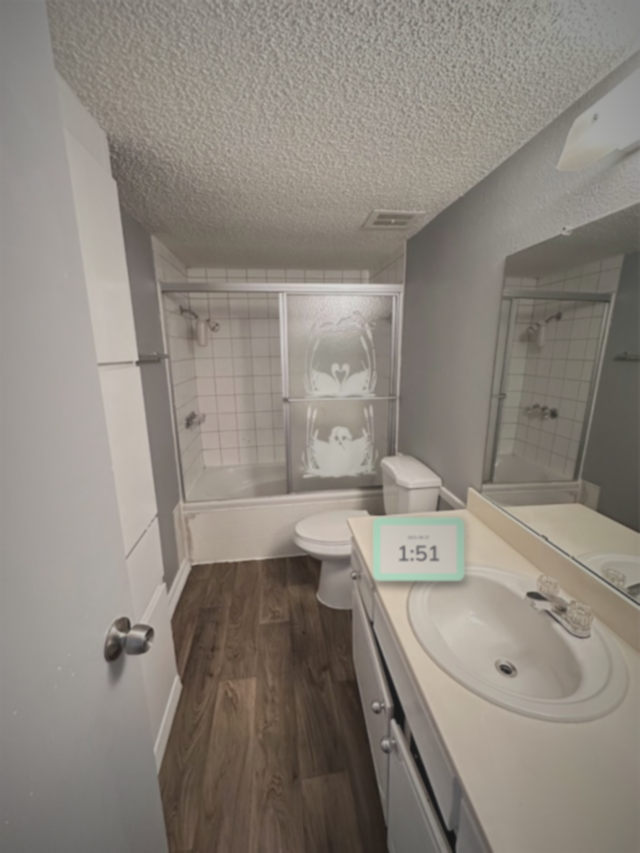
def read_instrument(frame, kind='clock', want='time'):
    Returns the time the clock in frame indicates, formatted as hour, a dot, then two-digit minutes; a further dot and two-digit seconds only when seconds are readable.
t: 1.51
